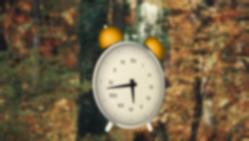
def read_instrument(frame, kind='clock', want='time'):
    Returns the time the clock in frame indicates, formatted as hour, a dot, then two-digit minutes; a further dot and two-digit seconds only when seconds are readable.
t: 5.43
